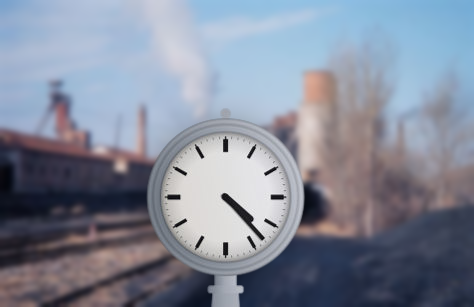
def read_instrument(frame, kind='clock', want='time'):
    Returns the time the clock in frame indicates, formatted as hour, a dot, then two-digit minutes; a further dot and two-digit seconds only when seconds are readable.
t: 4.23
